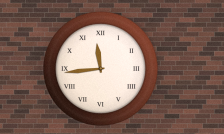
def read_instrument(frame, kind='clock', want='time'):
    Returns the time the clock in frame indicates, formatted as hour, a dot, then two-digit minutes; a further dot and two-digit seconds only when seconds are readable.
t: 11.44
